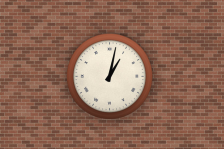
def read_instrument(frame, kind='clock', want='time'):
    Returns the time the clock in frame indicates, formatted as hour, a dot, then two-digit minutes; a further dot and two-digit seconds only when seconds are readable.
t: 1.02
